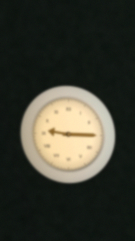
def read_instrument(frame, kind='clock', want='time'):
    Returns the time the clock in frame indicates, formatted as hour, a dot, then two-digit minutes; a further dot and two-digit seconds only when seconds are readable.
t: 9.15
